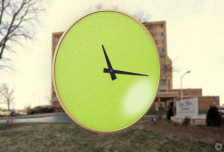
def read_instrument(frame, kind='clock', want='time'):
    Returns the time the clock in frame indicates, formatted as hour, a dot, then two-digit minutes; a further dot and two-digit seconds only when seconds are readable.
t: 11.16
